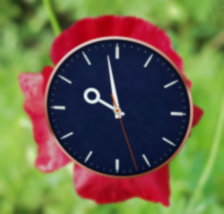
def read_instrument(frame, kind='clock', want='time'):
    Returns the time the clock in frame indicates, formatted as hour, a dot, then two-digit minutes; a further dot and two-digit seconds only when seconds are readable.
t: 9.58.27
